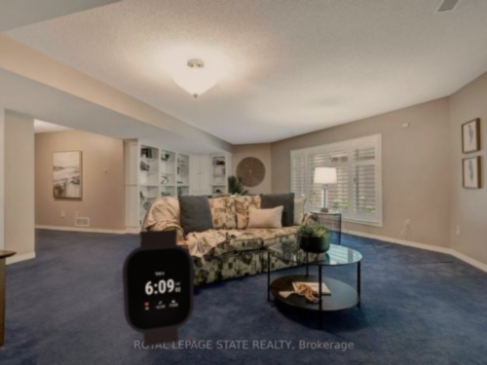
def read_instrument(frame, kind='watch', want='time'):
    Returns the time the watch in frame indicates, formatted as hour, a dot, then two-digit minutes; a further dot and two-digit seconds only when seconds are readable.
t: 6.09
